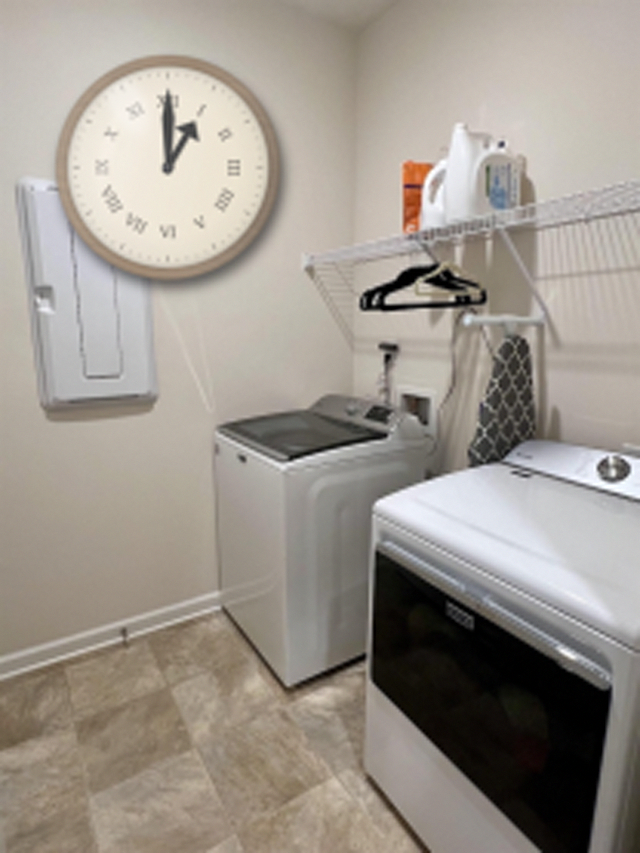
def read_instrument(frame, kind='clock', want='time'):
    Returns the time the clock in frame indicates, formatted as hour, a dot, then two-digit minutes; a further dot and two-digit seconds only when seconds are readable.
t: 1.00
